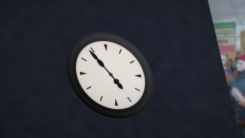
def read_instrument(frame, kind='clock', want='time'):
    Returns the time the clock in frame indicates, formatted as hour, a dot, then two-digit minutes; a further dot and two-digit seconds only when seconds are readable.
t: 4.54
